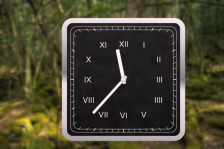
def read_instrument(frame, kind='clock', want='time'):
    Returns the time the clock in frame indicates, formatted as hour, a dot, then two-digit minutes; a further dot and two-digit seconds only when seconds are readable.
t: 11.37
